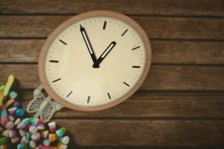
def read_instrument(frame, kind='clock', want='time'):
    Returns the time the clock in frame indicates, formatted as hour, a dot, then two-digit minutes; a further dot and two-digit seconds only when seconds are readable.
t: 12.55
